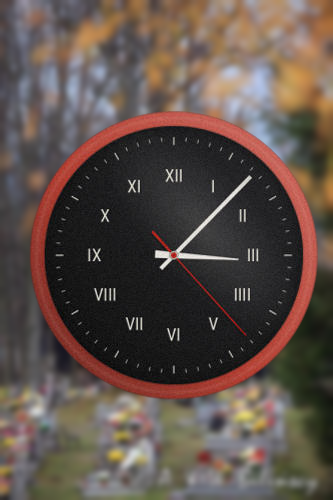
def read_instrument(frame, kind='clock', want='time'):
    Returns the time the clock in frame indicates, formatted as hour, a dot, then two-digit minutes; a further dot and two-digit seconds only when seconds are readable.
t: 3.07.23
